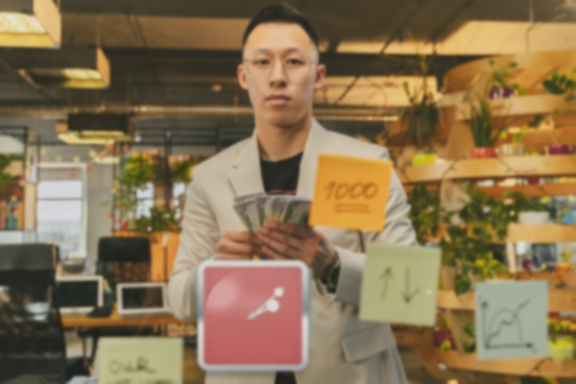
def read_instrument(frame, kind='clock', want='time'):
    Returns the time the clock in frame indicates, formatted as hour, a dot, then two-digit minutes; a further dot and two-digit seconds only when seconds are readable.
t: 2.08
